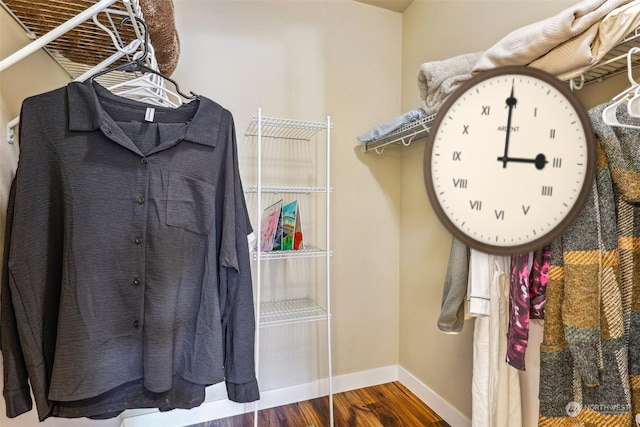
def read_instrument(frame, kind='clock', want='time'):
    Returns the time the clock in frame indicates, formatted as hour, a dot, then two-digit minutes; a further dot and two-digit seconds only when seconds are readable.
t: 3.00
